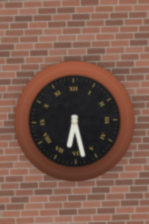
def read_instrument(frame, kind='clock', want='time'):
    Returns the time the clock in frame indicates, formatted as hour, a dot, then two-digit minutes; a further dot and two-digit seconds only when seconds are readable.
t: 6.28
